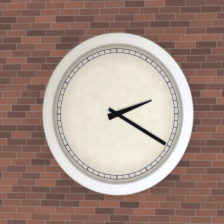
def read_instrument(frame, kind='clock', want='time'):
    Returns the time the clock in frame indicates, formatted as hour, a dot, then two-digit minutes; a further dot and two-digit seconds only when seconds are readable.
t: 2.20
